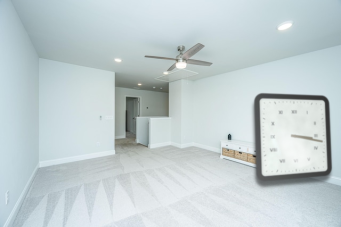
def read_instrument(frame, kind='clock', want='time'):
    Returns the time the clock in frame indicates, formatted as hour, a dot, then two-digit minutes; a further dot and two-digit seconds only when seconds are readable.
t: 3.17
